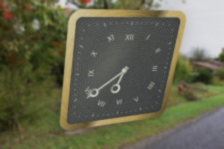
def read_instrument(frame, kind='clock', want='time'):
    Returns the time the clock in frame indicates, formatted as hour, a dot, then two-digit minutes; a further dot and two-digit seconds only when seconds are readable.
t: 6.39
